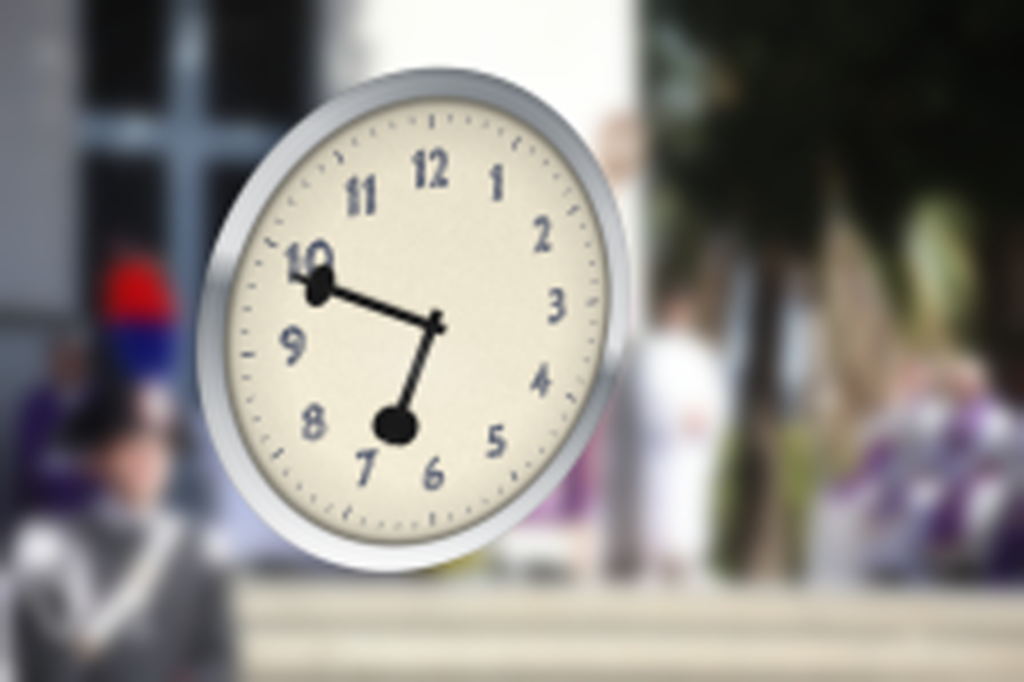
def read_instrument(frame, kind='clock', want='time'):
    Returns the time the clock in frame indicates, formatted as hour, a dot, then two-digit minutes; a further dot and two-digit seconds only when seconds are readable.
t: 6.49
